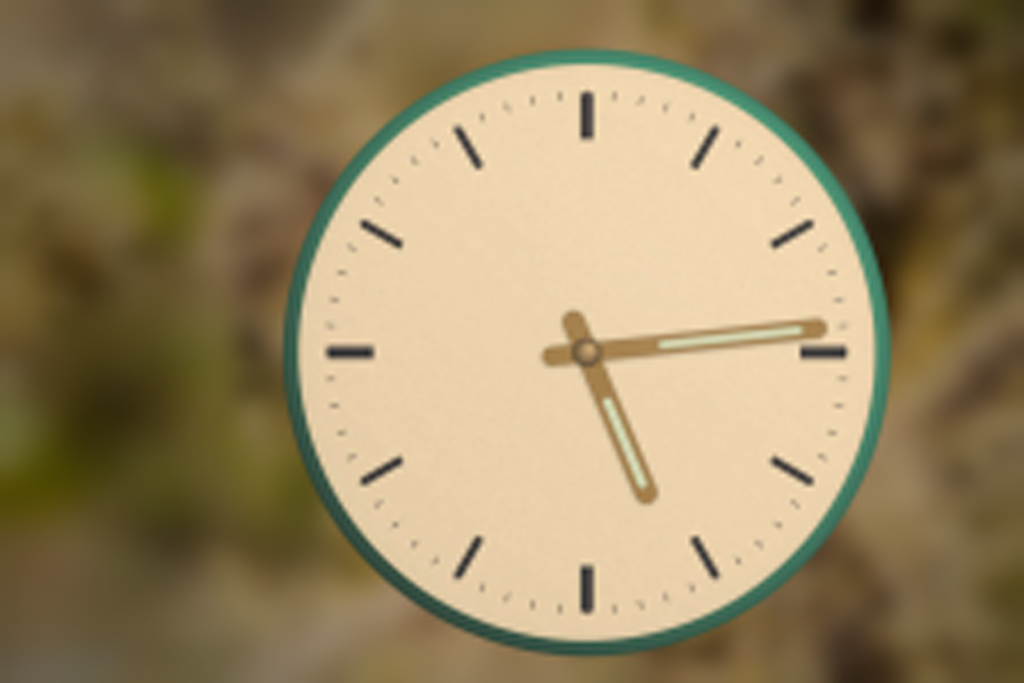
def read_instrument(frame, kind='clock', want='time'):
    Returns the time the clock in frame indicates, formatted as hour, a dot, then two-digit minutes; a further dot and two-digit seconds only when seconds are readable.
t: 5.14
